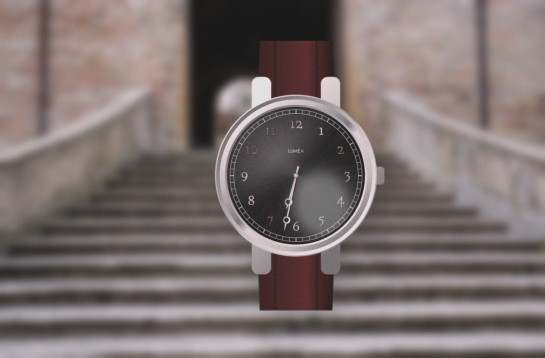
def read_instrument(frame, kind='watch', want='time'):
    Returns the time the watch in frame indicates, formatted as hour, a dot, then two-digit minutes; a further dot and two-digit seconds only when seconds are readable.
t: 6.32
